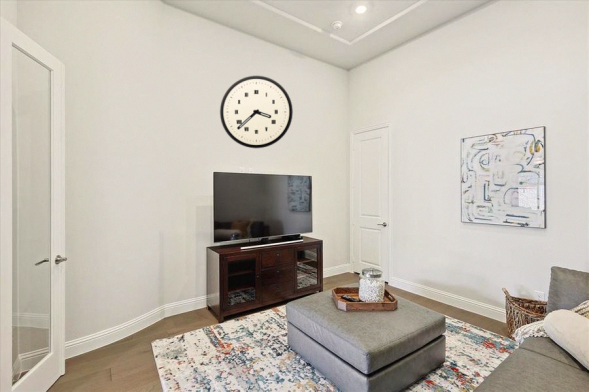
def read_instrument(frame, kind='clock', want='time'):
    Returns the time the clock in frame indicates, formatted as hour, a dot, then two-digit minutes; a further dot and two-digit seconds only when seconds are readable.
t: 3.38
